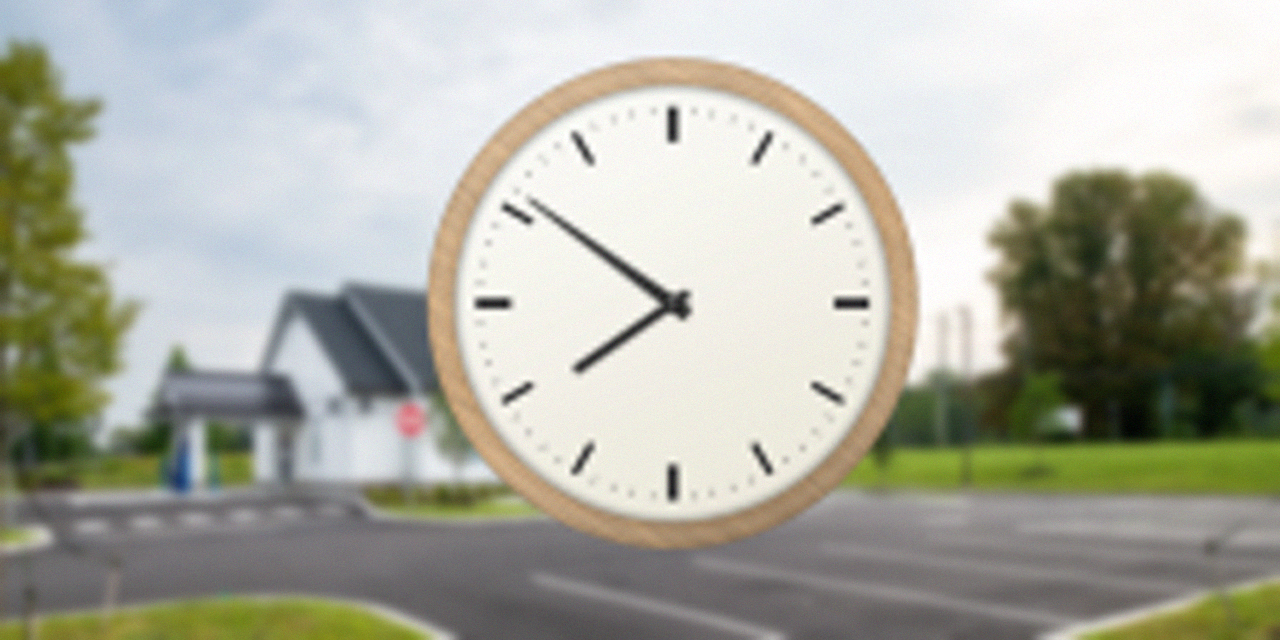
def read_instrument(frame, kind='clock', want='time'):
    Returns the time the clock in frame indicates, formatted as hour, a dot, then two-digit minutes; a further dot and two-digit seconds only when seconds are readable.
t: 7.51
